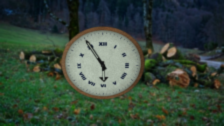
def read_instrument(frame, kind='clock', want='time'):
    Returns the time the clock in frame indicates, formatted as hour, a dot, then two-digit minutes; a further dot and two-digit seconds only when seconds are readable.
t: 5.55
